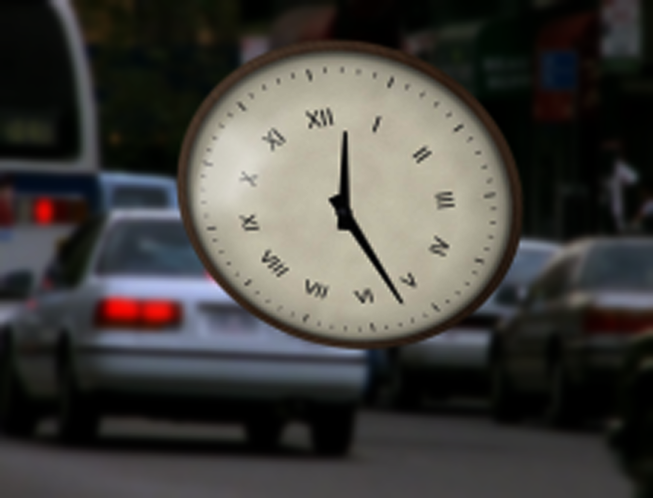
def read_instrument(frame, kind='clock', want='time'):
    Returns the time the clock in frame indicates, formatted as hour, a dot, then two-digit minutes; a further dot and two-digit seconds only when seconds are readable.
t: 12.27
